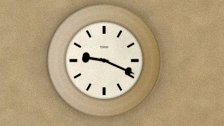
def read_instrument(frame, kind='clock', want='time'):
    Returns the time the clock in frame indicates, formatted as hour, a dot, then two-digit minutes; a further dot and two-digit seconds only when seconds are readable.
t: 9.19
